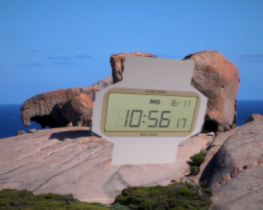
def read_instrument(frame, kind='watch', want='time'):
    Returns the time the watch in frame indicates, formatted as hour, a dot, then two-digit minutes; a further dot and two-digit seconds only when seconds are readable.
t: 10.56.17
